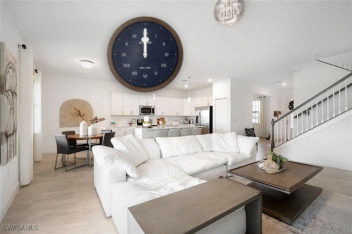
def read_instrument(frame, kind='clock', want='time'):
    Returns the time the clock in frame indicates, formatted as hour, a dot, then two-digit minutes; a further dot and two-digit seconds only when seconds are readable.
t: 12.00
